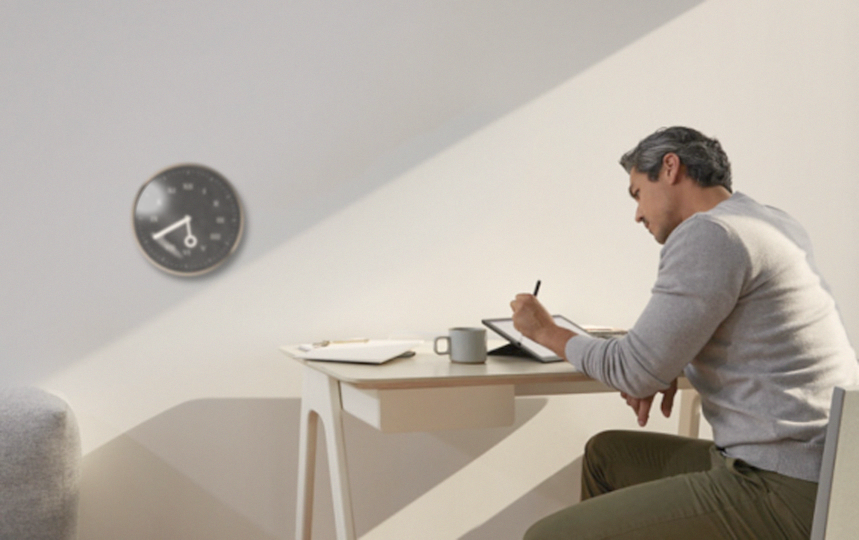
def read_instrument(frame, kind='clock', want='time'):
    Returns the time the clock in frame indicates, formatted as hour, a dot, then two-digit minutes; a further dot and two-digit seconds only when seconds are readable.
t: 5.40
